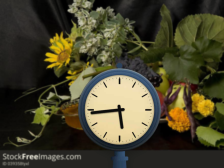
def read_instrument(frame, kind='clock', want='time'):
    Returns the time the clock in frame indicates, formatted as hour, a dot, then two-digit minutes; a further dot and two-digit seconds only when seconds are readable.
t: 5.44
